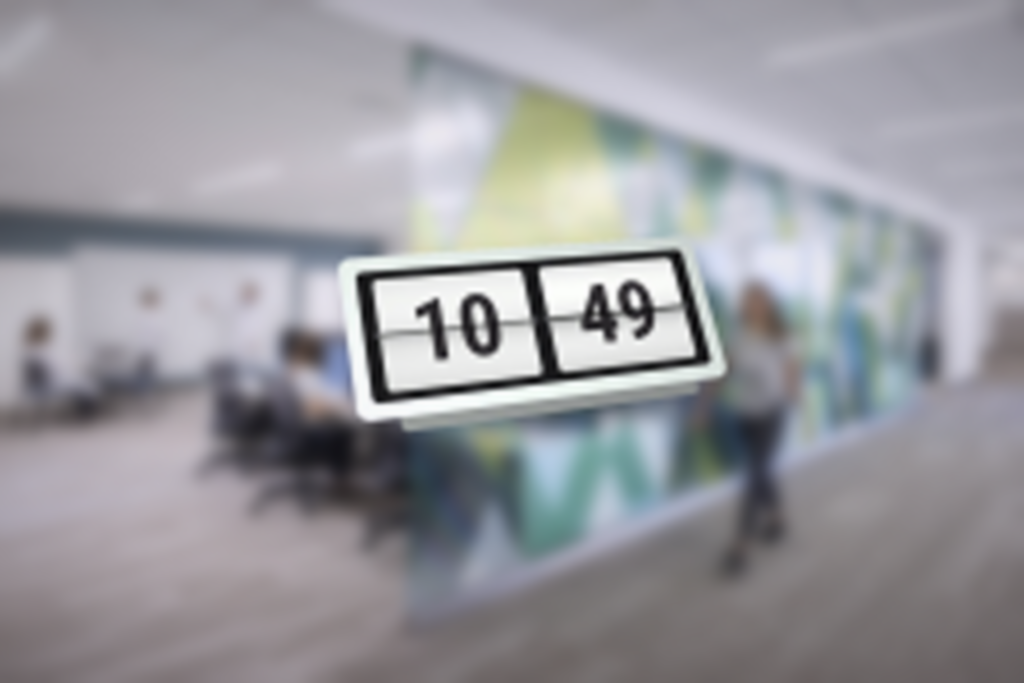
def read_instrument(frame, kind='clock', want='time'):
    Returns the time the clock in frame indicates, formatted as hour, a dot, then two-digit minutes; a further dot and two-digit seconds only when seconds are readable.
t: 10.49
